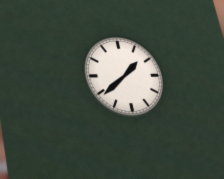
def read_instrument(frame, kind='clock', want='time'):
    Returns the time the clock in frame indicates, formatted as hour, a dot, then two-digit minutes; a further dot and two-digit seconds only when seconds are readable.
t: 1.39
